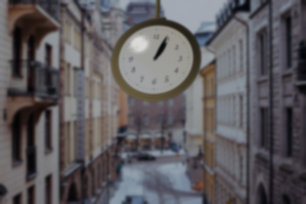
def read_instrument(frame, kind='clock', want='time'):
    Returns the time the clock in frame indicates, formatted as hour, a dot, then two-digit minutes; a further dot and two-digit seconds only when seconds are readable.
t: 1.04
